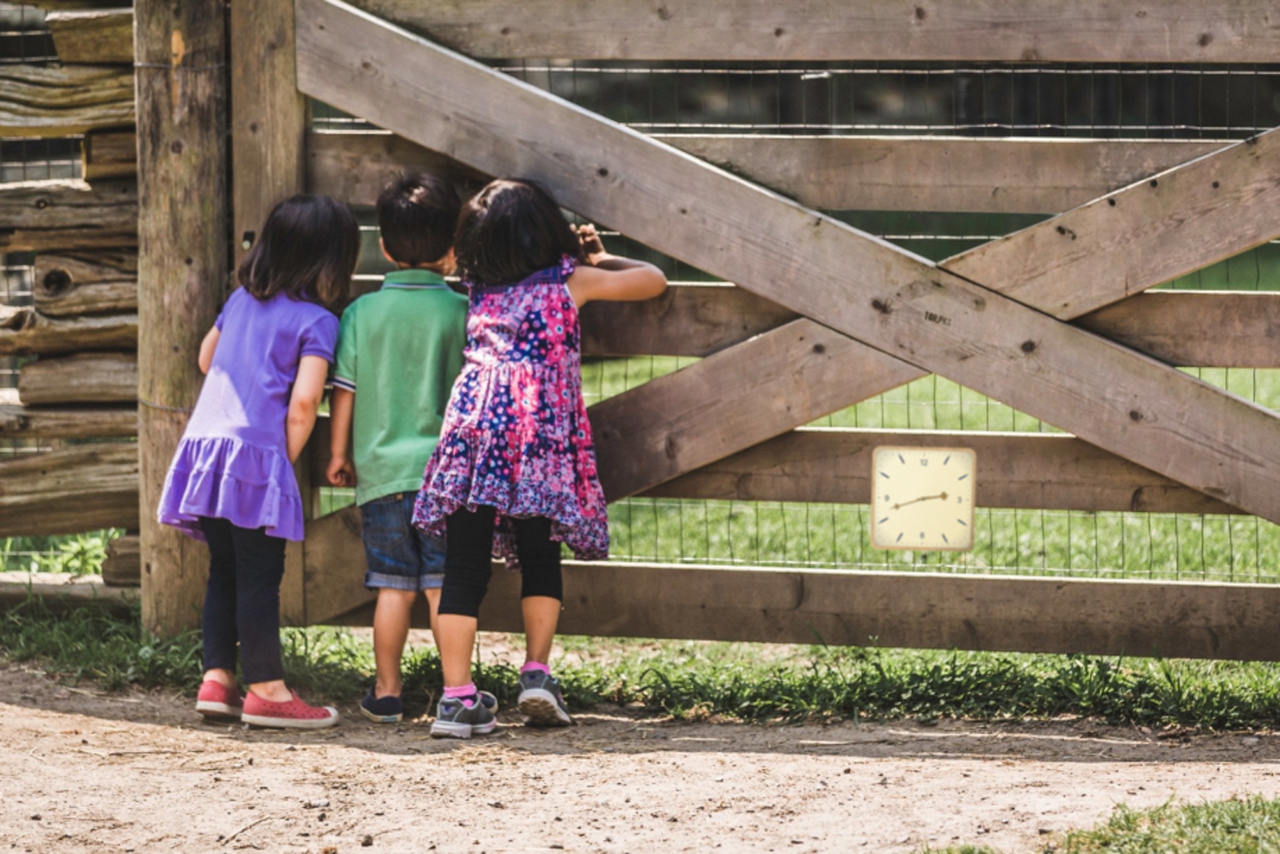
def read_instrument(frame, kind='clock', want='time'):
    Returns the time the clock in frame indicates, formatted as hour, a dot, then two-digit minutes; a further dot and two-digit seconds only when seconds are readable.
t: 2.42
